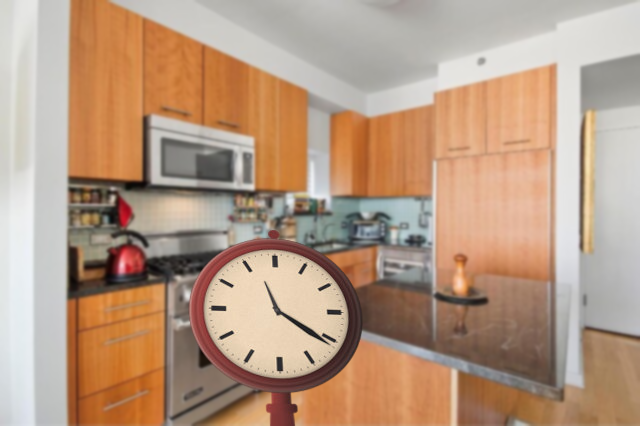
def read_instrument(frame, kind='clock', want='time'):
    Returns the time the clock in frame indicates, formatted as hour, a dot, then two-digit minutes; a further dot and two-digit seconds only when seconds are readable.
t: 11.21
